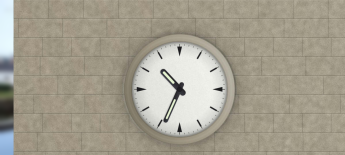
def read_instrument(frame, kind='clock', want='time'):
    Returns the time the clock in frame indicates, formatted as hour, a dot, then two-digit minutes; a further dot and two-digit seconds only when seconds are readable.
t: 10.34
